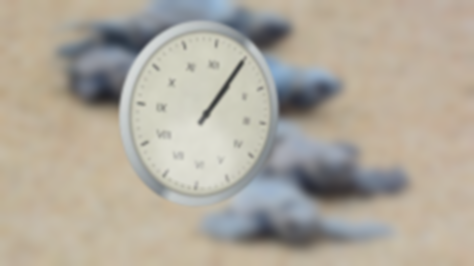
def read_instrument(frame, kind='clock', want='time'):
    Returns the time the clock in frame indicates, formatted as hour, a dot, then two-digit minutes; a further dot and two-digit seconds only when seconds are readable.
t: 1.05
